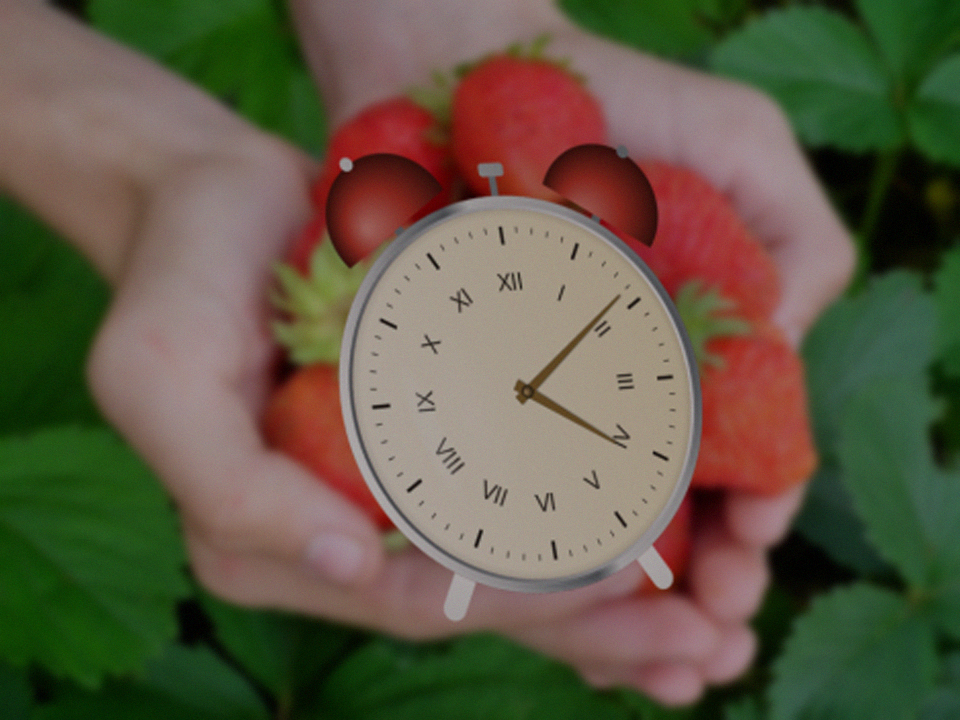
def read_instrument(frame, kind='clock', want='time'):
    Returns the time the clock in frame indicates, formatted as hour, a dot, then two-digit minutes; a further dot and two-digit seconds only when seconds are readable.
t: 4.09
